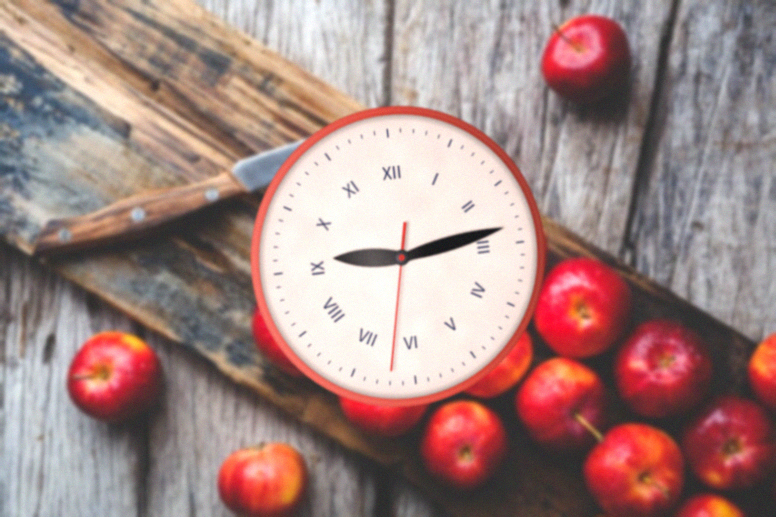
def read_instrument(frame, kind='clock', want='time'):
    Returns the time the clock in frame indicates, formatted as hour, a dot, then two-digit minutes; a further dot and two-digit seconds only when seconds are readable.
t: 9.13.32
